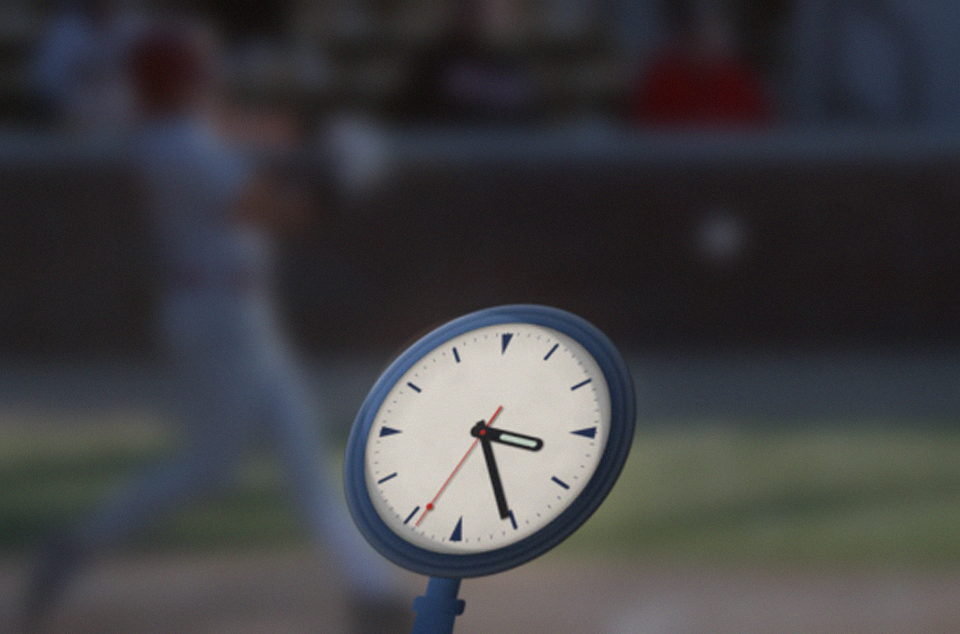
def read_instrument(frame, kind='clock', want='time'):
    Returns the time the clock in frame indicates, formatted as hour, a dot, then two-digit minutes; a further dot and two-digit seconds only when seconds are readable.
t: 3.25.34
